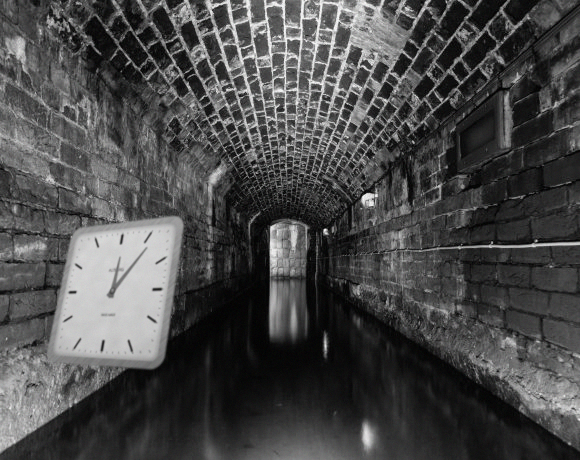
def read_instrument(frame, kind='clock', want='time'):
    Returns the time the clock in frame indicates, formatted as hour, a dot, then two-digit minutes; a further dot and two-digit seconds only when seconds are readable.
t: 12.06
